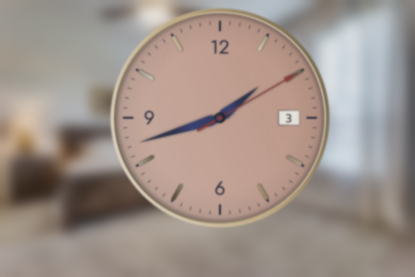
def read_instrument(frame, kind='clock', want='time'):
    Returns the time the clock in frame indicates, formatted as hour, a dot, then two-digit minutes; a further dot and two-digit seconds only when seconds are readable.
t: 1.42.10
